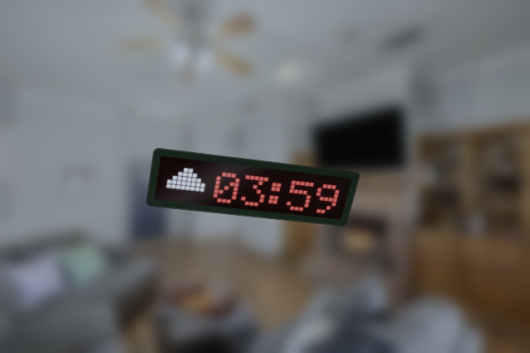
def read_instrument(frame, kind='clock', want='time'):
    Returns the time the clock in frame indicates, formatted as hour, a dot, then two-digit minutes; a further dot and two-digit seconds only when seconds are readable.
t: 3.59
